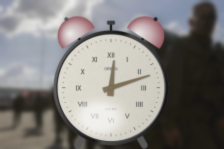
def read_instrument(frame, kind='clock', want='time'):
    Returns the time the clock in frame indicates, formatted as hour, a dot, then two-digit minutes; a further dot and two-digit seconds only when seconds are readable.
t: 12.12
